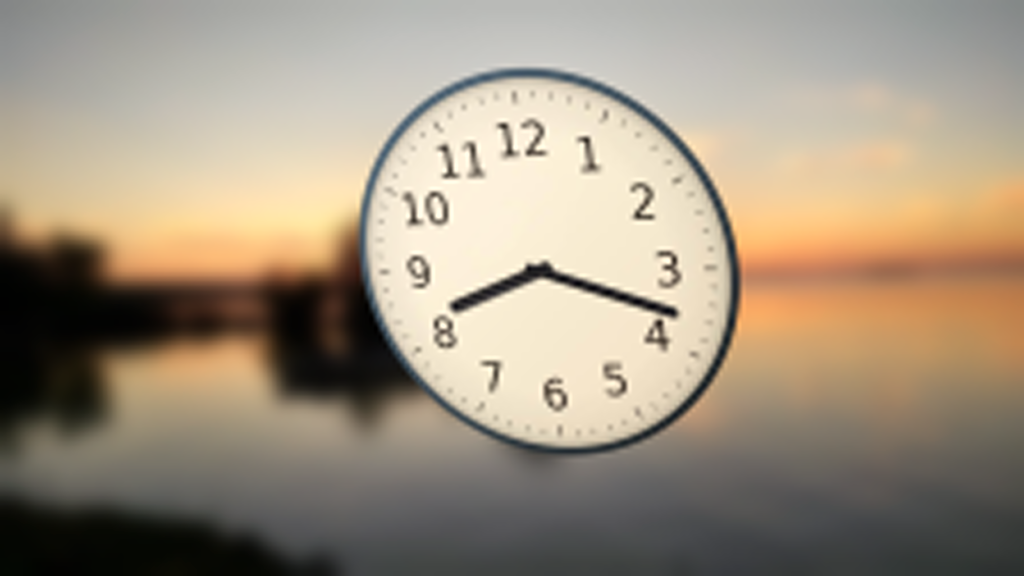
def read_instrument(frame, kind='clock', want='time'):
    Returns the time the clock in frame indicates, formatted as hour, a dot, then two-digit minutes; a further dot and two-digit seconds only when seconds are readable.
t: 8.18
